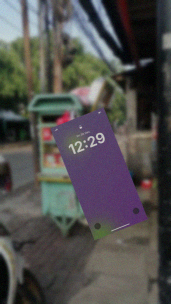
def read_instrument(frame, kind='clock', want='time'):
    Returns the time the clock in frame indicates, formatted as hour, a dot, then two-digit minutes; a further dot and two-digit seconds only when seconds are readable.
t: 12.29
